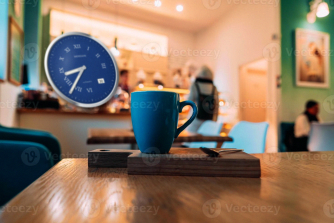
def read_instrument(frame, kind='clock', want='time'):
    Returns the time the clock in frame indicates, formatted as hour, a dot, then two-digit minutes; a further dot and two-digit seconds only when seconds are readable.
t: 8.37
